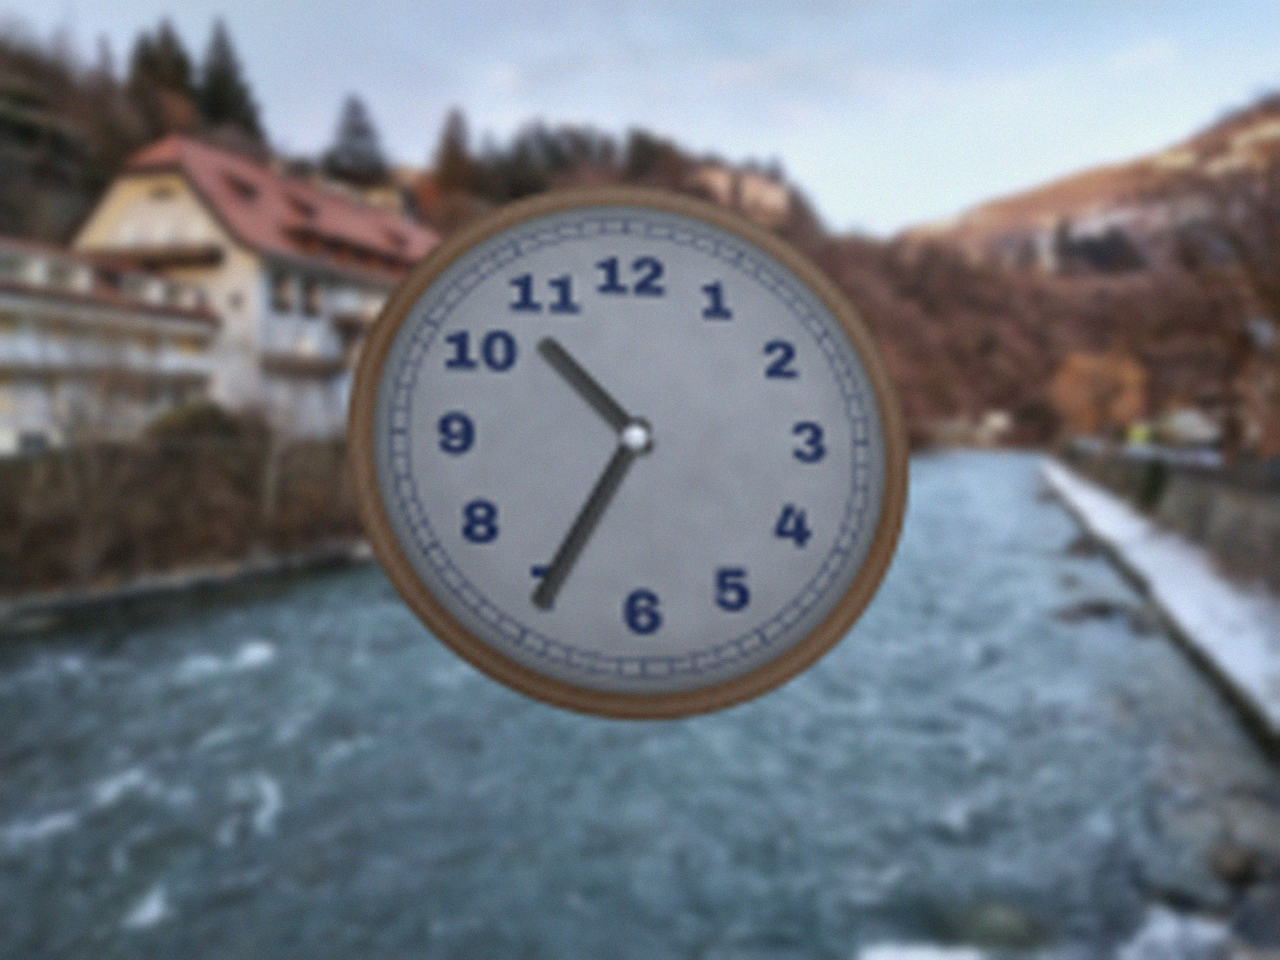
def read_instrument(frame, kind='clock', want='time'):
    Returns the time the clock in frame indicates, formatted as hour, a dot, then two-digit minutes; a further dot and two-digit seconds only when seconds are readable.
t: 10.35
